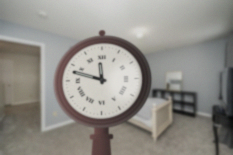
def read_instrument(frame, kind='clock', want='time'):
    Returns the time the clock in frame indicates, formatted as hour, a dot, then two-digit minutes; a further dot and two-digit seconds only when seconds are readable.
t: 11.48
